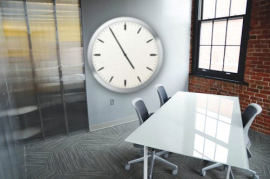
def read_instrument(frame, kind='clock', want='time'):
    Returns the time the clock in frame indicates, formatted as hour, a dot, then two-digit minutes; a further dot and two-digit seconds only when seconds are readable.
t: 4.55
